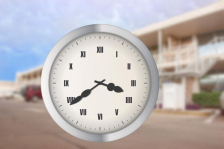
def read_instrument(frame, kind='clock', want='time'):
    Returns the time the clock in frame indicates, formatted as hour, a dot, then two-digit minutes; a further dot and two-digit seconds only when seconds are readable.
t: 3.39
